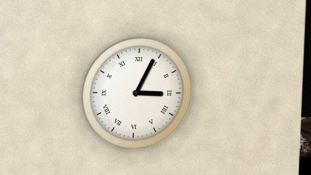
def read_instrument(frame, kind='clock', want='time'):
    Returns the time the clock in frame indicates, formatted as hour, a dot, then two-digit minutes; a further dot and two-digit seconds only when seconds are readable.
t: 3.04
